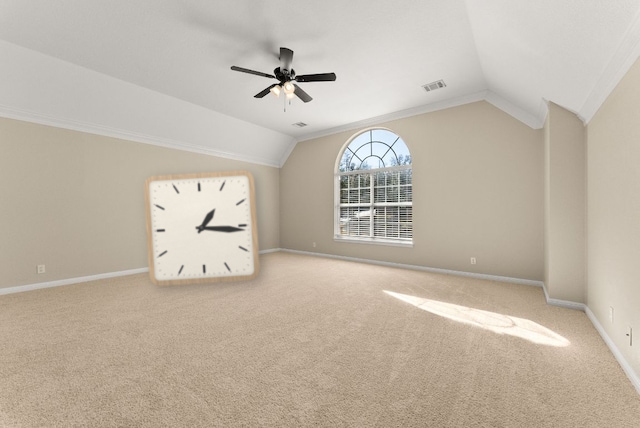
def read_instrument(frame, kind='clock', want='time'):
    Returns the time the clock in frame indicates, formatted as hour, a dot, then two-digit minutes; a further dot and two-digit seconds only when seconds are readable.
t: 1.16
